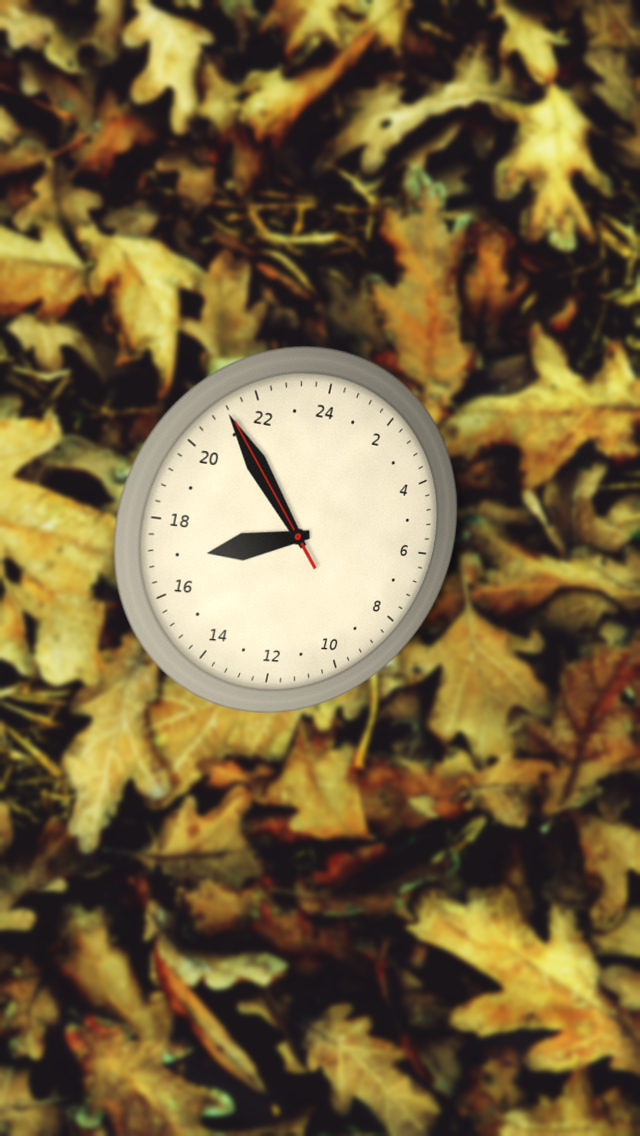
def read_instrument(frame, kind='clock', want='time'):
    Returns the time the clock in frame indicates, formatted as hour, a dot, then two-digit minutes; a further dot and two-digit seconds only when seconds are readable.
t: 16.52.53
